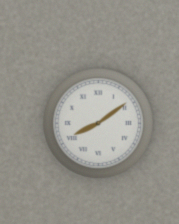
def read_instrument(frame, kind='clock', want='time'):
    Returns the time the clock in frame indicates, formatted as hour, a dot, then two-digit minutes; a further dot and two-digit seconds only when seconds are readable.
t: 8.09
